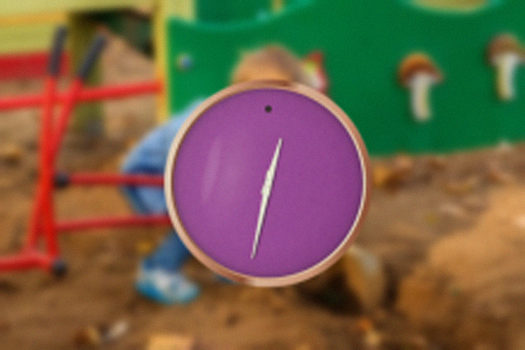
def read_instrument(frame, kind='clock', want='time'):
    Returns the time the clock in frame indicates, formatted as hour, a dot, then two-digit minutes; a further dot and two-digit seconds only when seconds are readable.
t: 12.32
